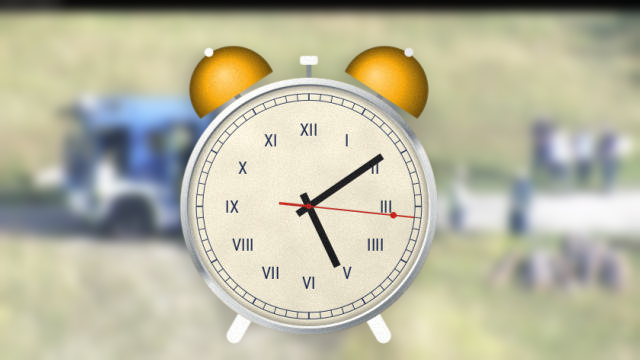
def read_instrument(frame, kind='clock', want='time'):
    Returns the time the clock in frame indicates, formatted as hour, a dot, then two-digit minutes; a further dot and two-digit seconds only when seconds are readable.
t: 5.09.16
